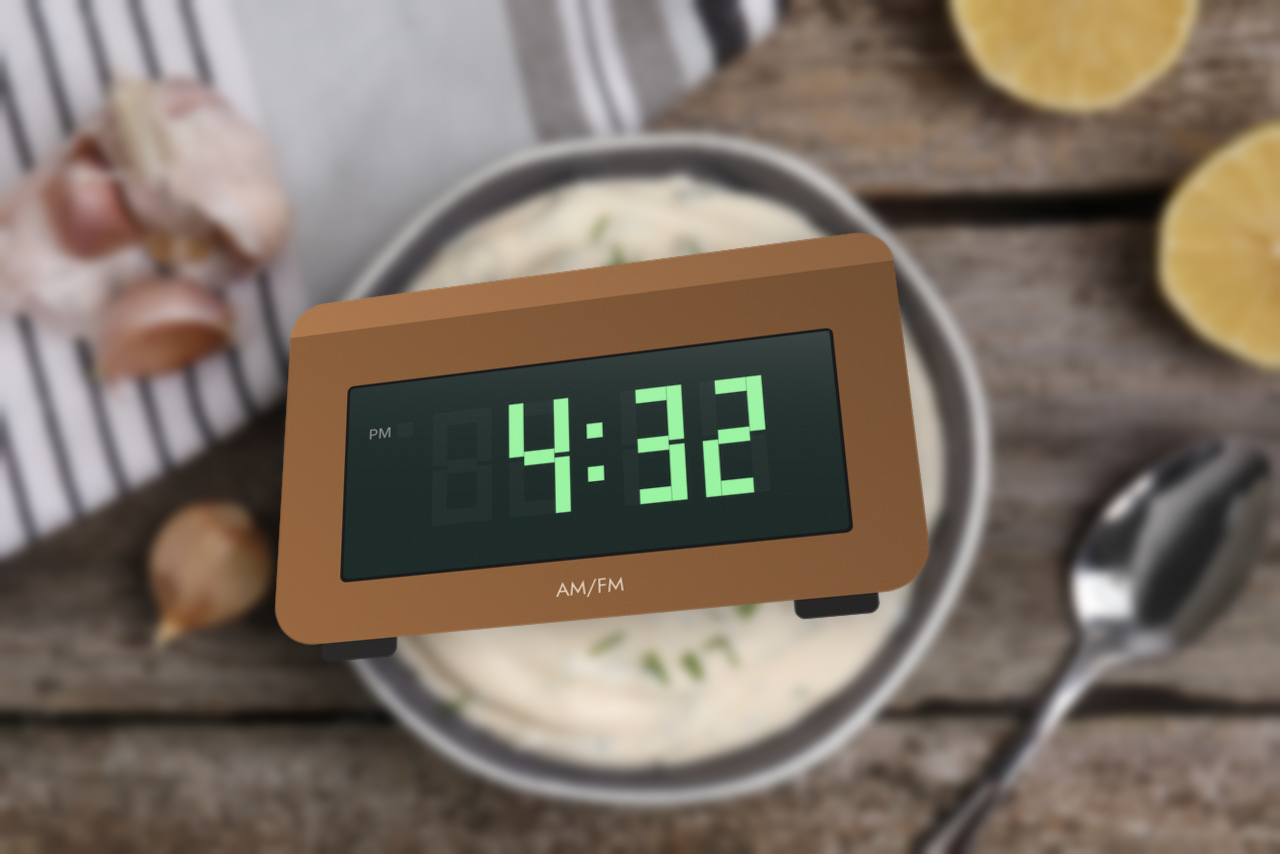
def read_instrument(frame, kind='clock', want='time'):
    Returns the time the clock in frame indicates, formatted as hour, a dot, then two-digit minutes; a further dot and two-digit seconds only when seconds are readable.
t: 4.32
